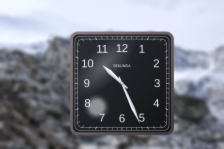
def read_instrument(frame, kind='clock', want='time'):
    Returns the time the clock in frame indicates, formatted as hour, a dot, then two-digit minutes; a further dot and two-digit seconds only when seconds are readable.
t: 10.26
